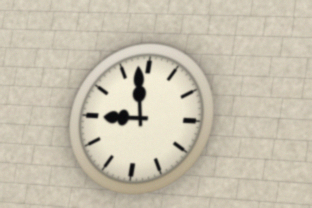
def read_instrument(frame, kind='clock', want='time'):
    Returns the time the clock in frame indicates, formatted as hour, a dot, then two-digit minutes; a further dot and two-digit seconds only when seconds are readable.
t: 8.58
